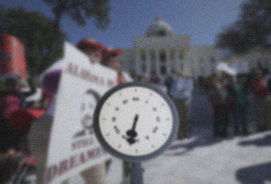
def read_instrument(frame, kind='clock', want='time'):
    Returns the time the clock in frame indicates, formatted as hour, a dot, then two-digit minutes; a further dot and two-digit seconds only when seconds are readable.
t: 6.32
